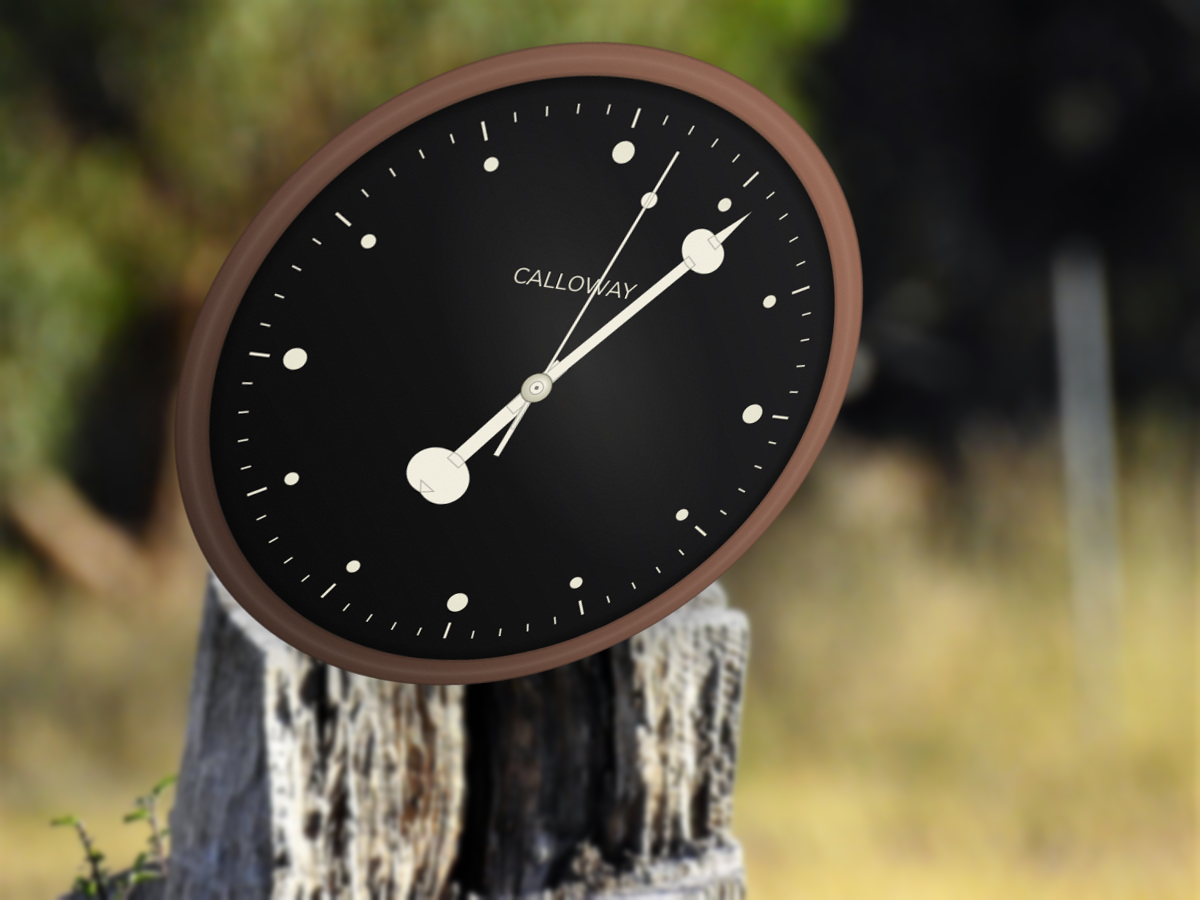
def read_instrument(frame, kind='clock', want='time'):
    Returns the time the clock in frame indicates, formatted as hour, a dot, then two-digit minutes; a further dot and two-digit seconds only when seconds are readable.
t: 7.06.02
